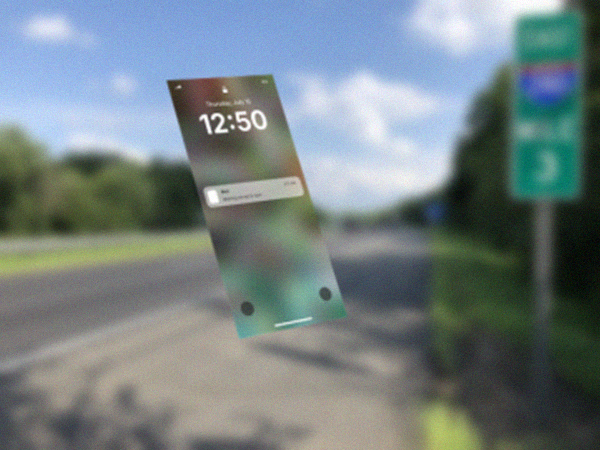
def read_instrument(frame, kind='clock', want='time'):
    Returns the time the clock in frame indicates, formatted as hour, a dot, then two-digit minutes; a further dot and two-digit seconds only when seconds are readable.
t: 12.50
